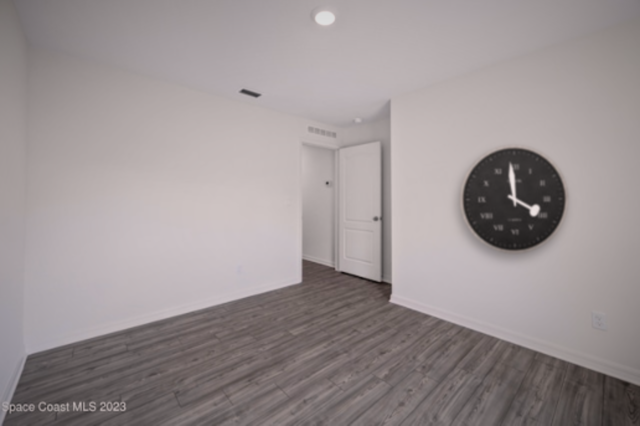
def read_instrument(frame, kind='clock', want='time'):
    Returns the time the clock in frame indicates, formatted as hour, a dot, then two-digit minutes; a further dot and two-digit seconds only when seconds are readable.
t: 3.59
